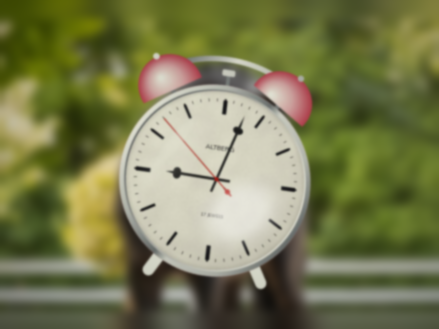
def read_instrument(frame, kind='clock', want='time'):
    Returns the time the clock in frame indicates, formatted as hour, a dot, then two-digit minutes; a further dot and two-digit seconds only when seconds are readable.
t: 9.02.52
